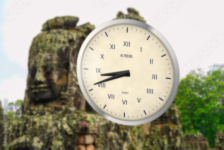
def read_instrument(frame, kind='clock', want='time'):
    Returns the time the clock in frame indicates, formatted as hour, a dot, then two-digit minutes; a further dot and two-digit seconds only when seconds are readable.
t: 8.41
